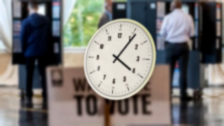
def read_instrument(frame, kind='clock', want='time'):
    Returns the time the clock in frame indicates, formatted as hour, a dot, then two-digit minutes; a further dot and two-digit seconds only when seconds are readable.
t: 4.06
